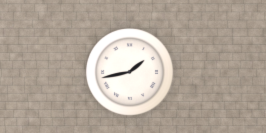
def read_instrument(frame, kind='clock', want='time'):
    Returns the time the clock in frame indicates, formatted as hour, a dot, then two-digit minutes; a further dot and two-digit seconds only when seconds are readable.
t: 1.43
